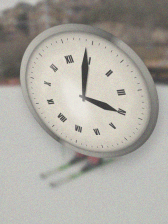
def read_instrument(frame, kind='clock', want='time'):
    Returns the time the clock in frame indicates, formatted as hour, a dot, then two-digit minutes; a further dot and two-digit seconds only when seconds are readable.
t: 4.04
